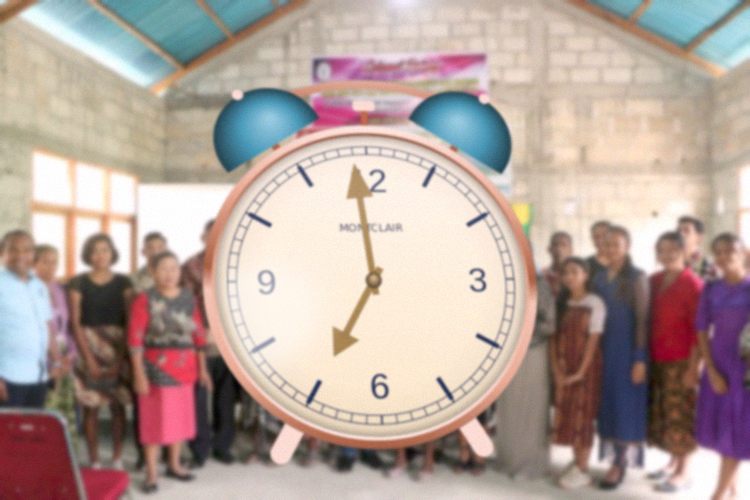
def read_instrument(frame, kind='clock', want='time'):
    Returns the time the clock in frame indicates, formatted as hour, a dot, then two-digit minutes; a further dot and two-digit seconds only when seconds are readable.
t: 6.59
